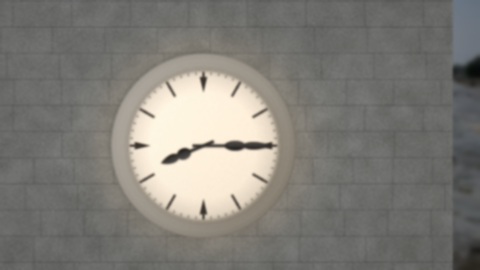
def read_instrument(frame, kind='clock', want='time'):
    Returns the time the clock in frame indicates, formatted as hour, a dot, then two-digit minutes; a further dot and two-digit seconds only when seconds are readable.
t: 8.15
